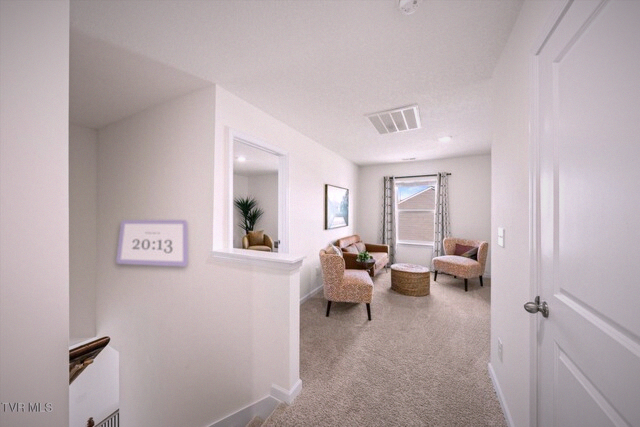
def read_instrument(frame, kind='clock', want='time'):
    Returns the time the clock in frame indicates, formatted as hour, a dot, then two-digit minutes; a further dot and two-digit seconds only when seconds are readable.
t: 20.13
